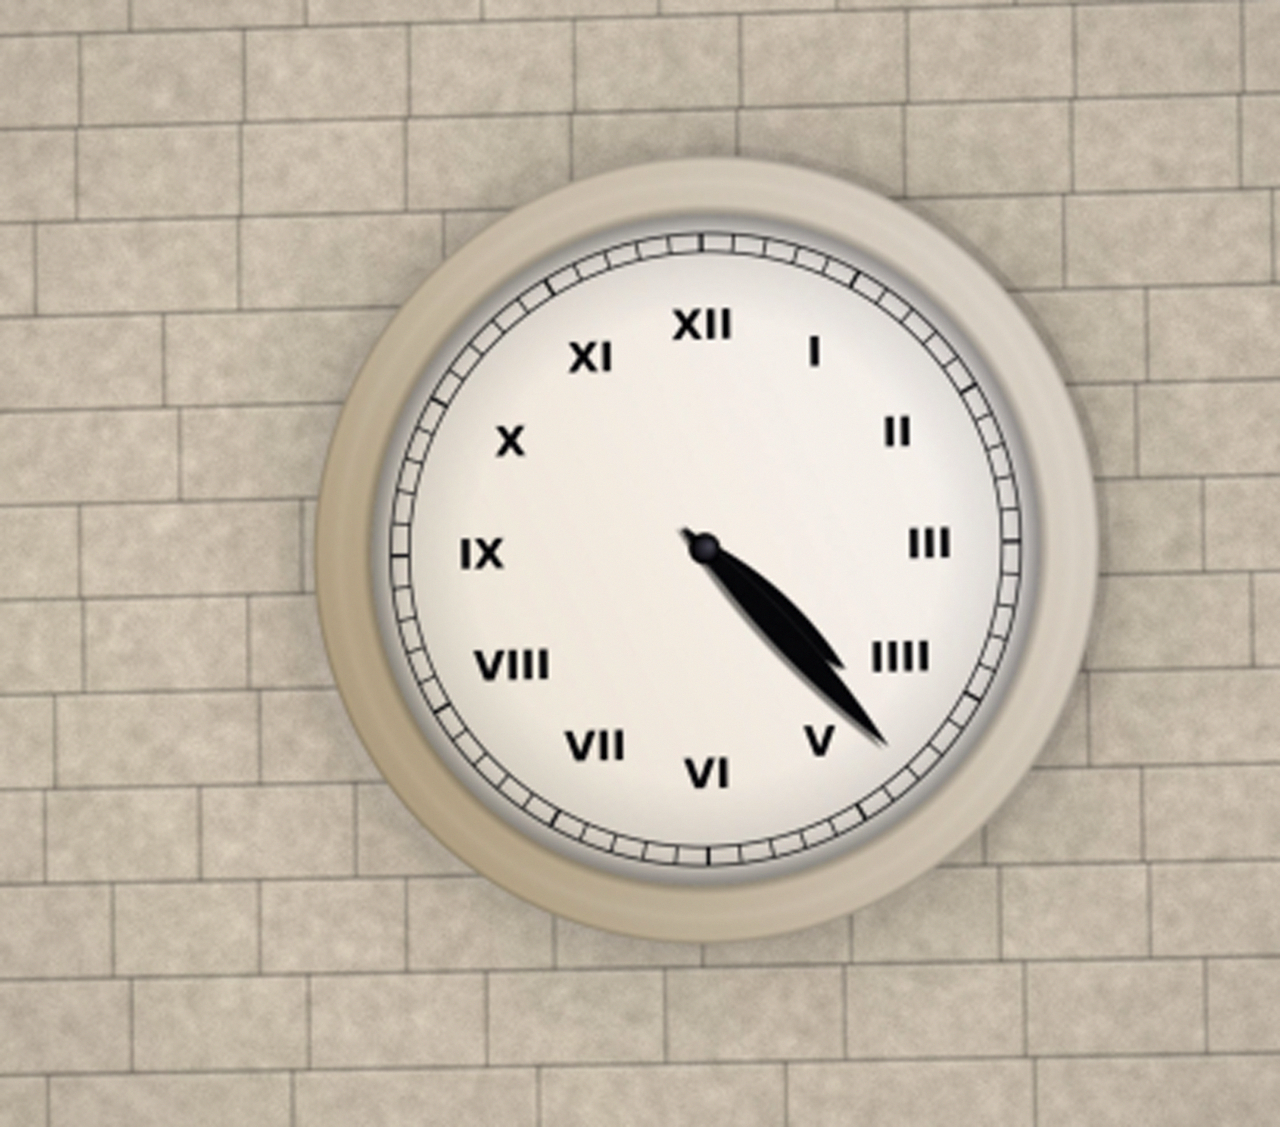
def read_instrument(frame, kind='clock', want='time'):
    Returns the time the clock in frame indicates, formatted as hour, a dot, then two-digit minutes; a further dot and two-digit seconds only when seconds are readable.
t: 4.23
